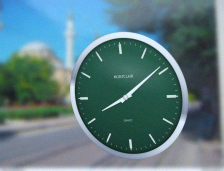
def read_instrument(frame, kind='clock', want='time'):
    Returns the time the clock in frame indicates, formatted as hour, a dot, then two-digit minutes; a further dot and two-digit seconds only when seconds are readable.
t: 8.09
